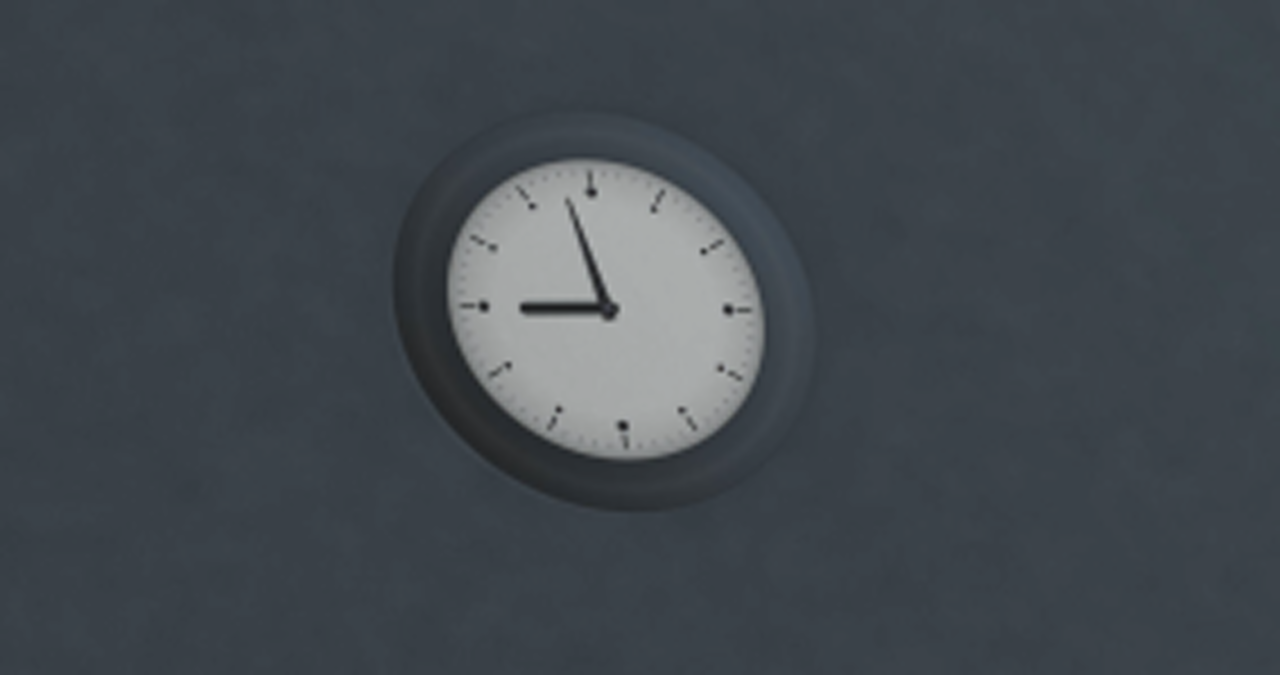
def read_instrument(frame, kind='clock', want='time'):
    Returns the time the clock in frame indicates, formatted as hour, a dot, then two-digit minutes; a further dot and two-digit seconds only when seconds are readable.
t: 8.58
